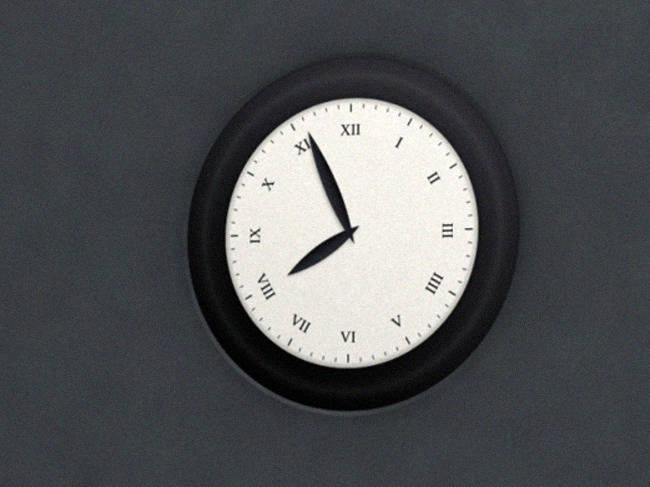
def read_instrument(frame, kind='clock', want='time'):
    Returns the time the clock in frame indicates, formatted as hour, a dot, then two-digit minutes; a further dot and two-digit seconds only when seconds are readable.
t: 7.56
